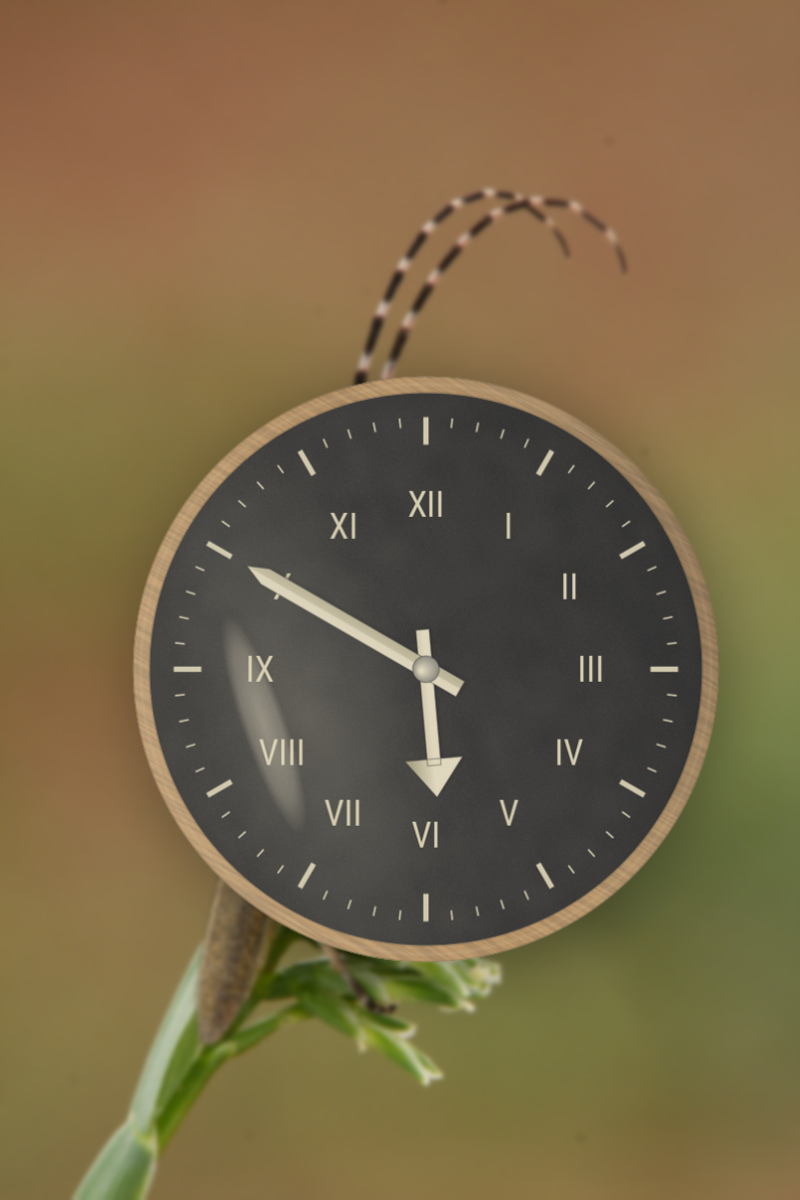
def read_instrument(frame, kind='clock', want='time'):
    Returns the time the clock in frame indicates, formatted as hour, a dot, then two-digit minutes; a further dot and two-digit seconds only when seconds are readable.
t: 5.50
